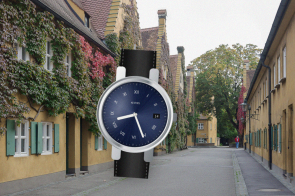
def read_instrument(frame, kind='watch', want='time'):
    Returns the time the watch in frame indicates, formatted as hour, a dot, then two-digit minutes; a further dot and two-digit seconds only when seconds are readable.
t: 8.26
